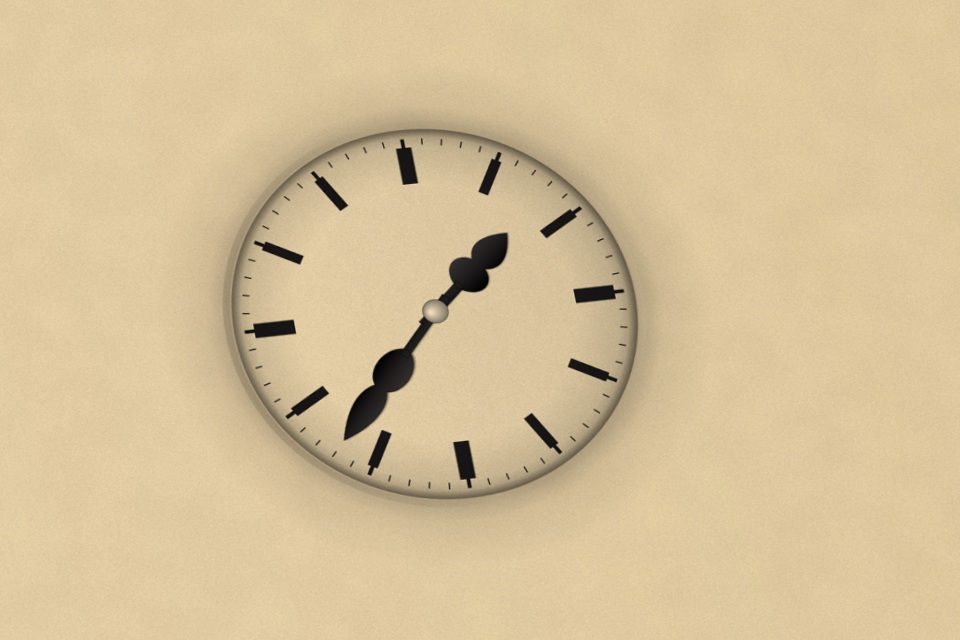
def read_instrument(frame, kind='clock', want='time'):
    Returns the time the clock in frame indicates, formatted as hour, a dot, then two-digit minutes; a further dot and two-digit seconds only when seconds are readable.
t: 1.37
